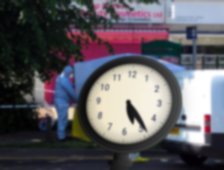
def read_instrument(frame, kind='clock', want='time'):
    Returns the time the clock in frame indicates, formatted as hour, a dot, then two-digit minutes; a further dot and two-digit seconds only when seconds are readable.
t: 5.24
